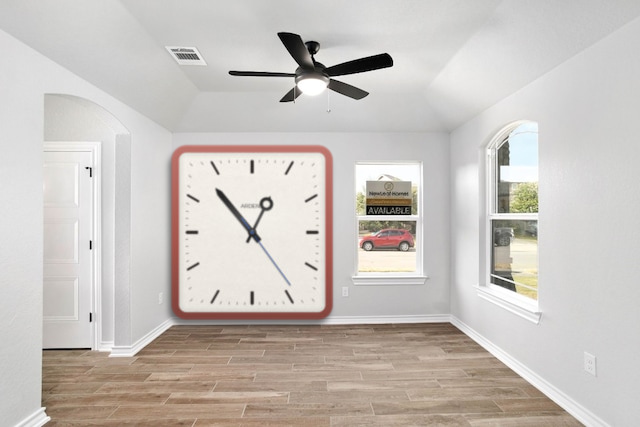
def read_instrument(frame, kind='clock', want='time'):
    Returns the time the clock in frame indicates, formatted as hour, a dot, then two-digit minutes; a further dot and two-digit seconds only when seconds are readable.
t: 12.53.24
